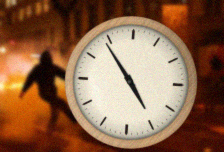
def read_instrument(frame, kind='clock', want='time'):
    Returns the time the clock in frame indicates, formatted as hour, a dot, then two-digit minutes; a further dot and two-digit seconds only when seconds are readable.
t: 4.54
